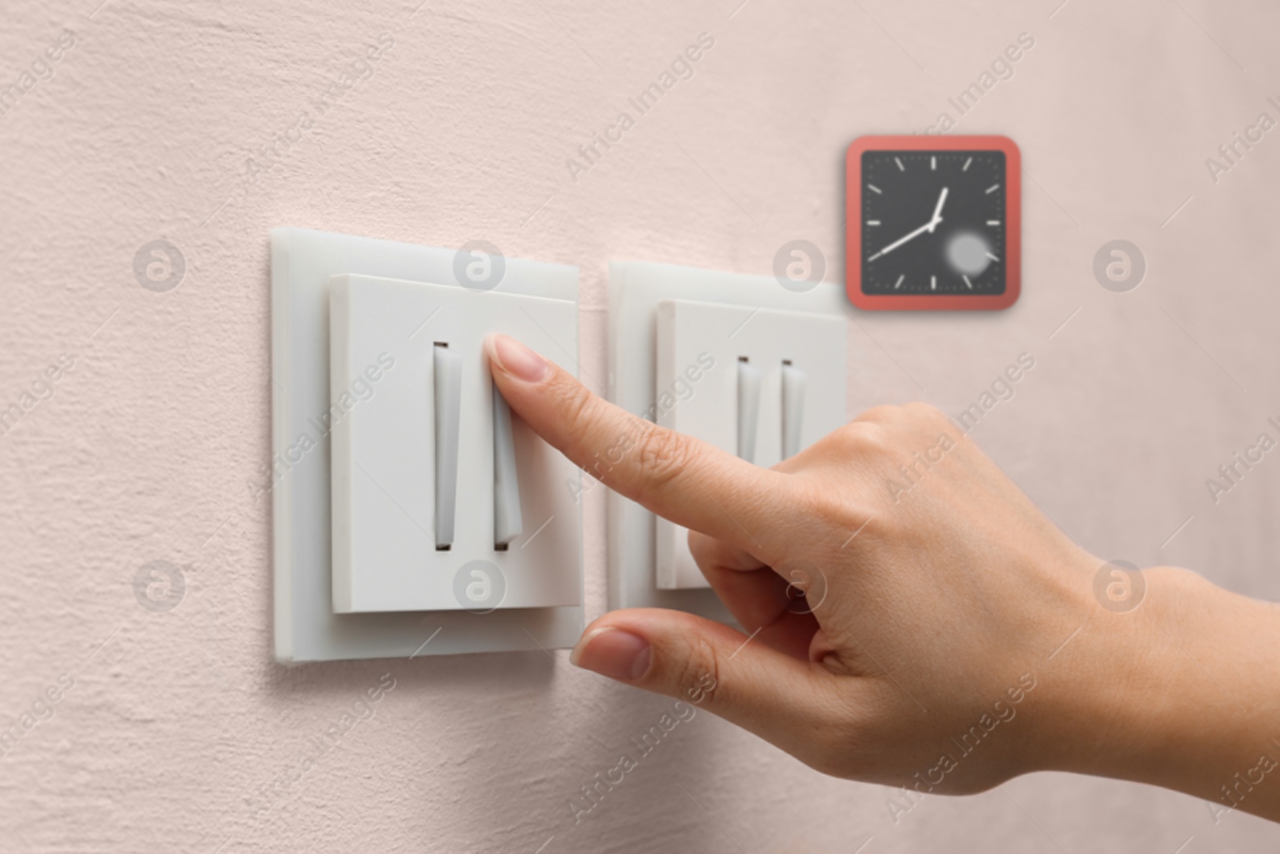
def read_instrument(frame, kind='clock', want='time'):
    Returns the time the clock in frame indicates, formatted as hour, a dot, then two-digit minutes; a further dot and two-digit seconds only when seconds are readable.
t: 12.40
